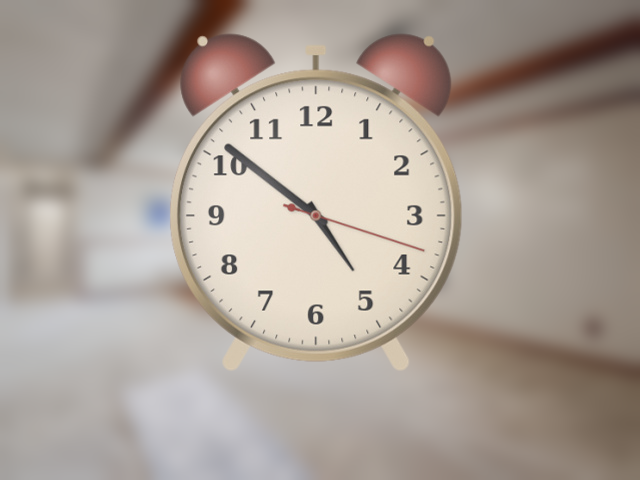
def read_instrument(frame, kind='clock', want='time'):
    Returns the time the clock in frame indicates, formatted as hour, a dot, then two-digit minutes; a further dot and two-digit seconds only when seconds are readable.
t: 4.51.18
